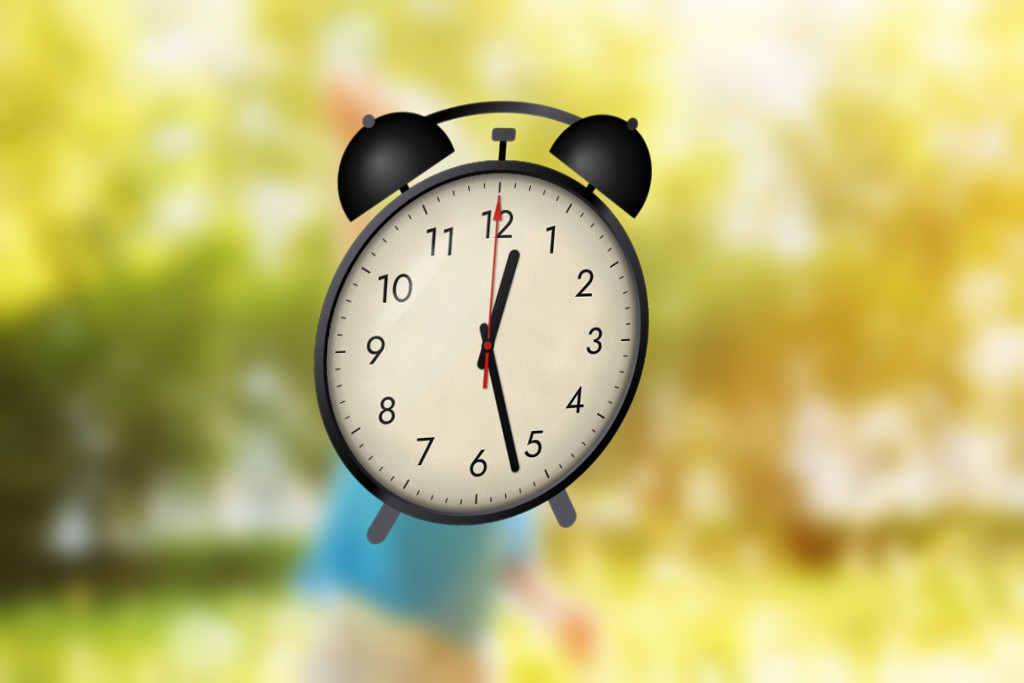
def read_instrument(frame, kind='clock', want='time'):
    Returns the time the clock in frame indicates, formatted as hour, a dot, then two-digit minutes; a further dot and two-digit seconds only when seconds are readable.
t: 12.27.00
